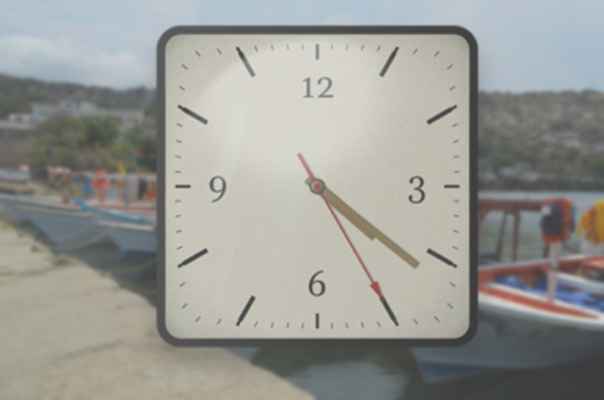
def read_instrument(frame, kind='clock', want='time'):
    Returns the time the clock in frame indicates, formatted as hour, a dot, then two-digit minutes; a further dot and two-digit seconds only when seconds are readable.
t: 4.21.25
